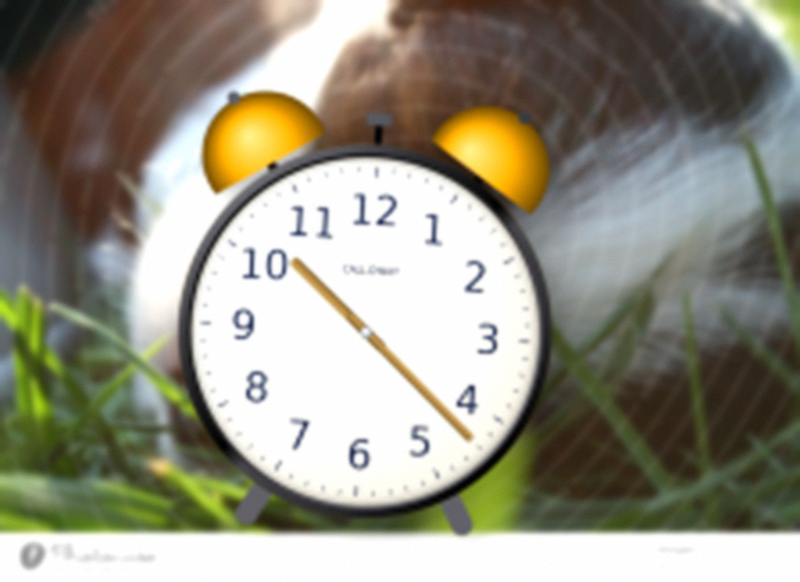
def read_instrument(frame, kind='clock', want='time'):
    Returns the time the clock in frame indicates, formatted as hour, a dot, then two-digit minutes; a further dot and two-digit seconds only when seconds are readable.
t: 10.22
